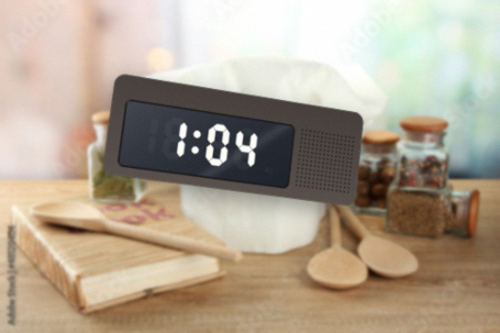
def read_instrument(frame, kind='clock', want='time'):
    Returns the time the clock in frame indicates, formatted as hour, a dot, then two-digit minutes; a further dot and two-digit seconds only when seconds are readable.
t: 1.04
